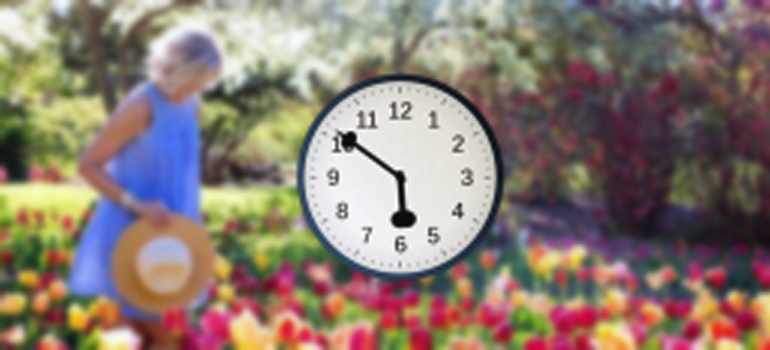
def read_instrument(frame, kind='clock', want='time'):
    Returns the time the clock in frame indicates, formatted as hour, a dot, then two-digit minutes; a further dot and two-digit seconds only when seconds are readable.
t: 5.51
